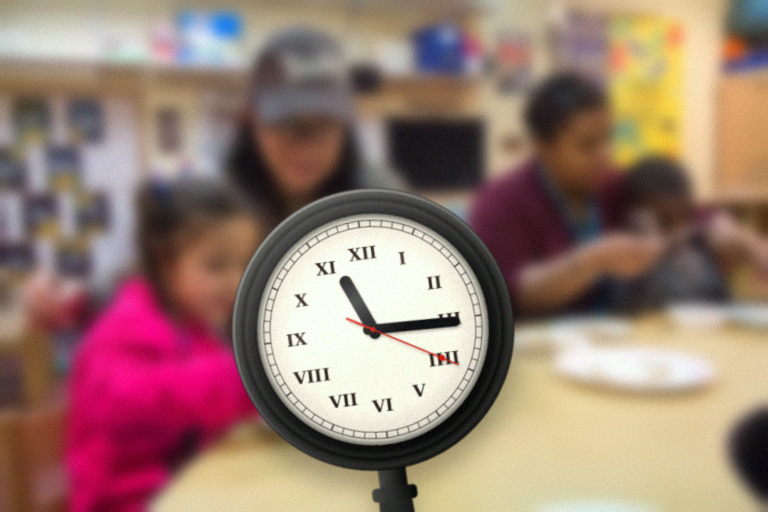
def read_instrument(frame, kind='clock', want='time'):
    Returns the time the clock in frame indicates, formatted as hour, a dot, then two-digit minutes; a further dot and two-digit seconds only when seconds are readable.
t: 11.15.20
